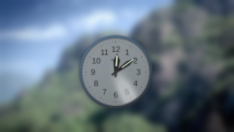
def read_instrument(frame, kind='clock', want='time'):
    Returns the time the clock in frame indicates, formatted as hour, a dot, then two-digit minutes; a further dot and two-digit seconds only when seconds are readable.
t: 12.09
